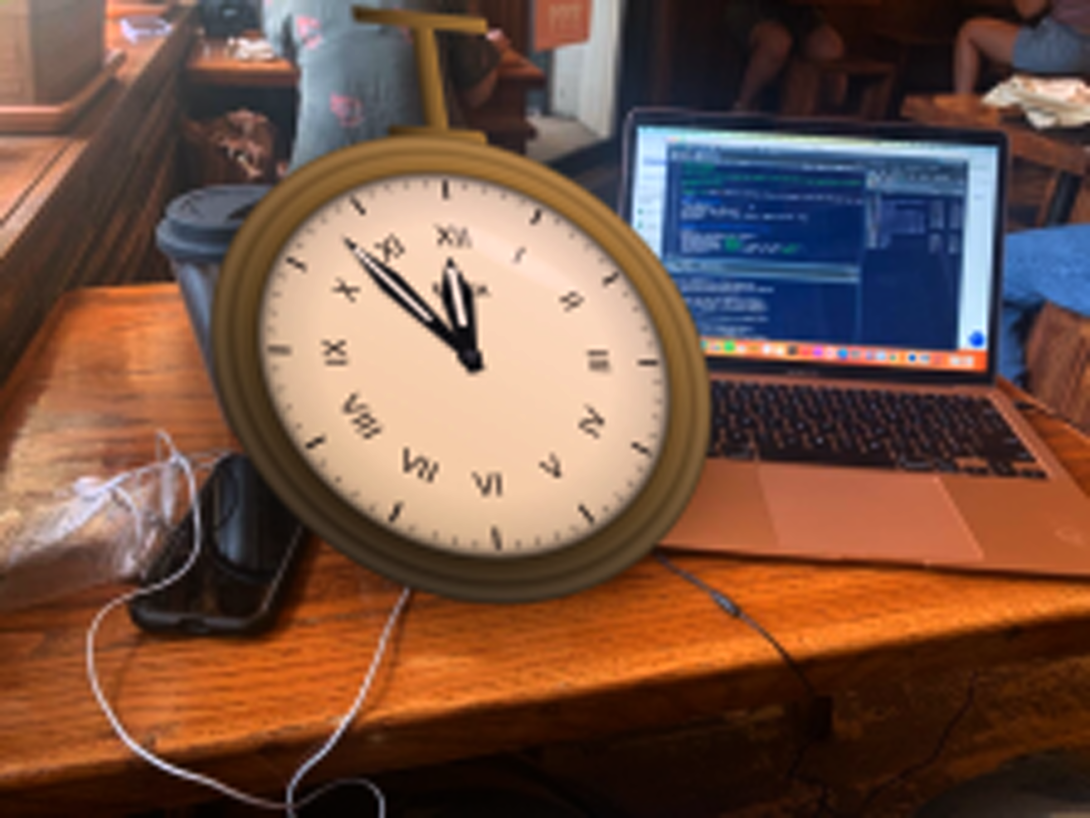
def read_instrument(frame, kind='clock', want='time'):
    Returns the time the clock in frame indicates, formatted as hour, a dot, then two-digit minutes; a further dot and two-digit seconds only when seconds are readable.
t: 11.53
